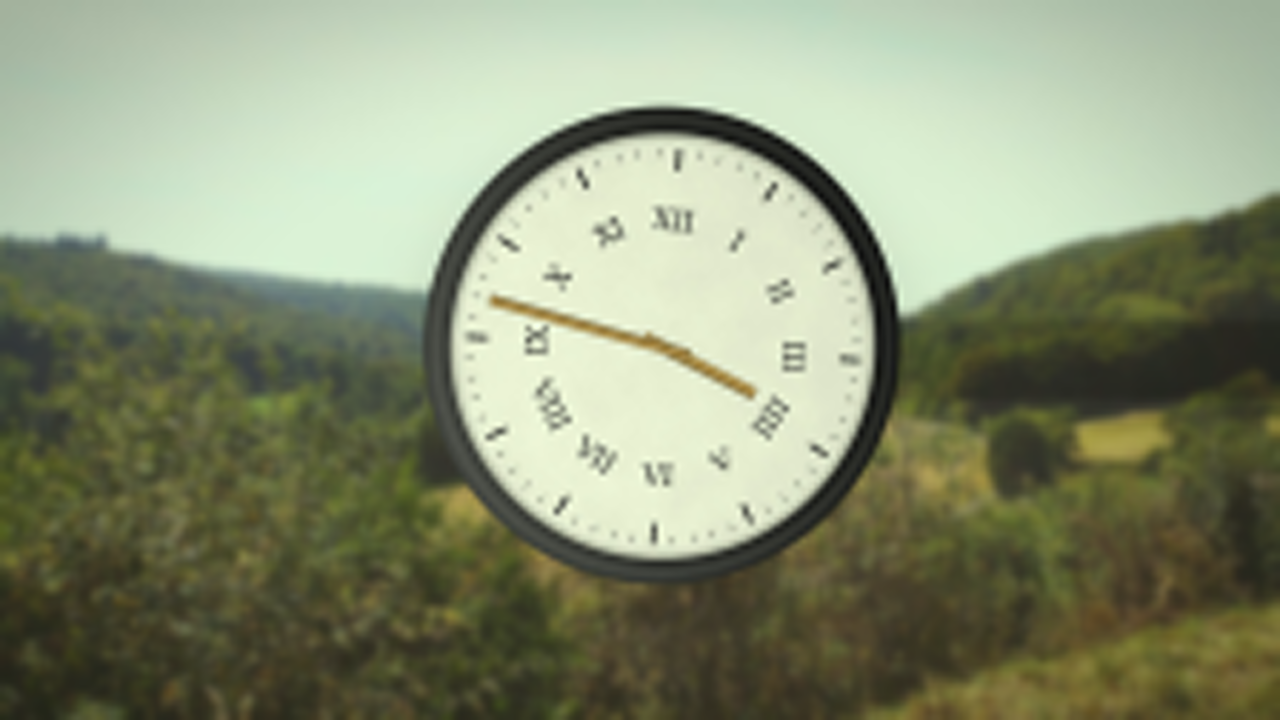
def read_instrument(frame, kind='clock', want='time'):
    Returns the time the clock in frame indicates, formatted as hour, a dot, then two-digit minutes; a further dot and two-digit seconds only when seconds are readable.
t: 3.47
